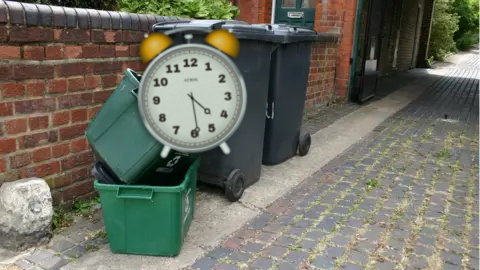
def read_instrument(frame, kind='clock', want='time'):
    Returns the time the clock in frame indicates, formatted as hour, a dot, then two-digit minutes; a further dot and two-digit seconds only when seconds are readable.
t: 4.29
